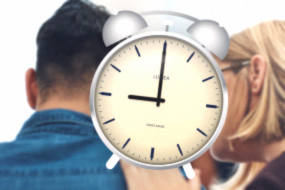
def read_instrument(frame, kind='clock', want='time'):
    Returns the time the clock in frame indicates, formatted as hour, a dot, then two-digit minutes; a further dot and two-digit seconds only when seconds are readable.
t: 9.00
